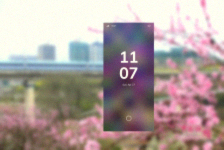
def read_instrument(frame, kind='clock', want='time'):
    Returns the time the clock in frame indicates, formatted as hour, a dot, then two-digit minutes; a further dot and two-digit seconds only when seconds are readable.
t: 11.07
